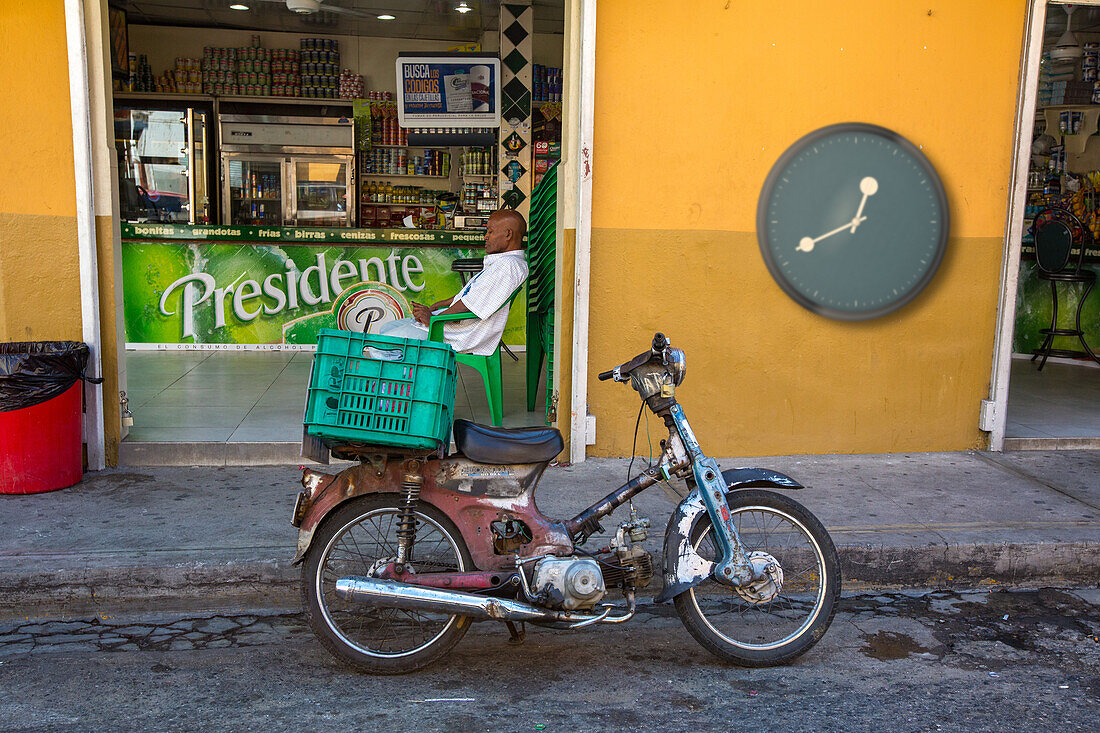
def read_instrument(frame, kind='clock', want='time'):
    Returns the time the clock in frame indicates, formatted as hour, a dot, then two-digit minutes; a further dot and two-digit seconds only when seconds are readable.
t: 12.41
